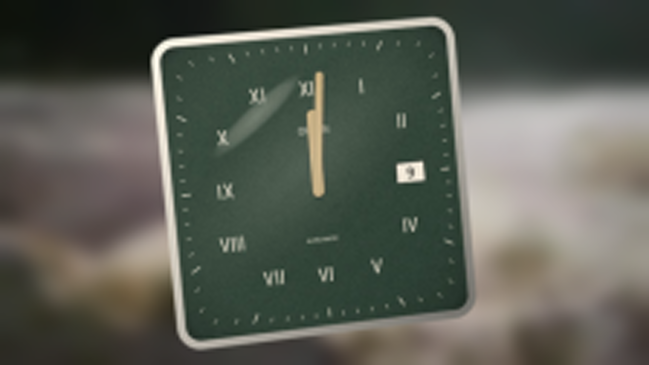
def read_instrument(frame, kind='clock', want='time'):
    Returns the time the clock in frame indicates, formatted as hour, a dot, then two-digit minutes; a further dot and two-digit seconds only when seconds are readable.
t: 12.01
